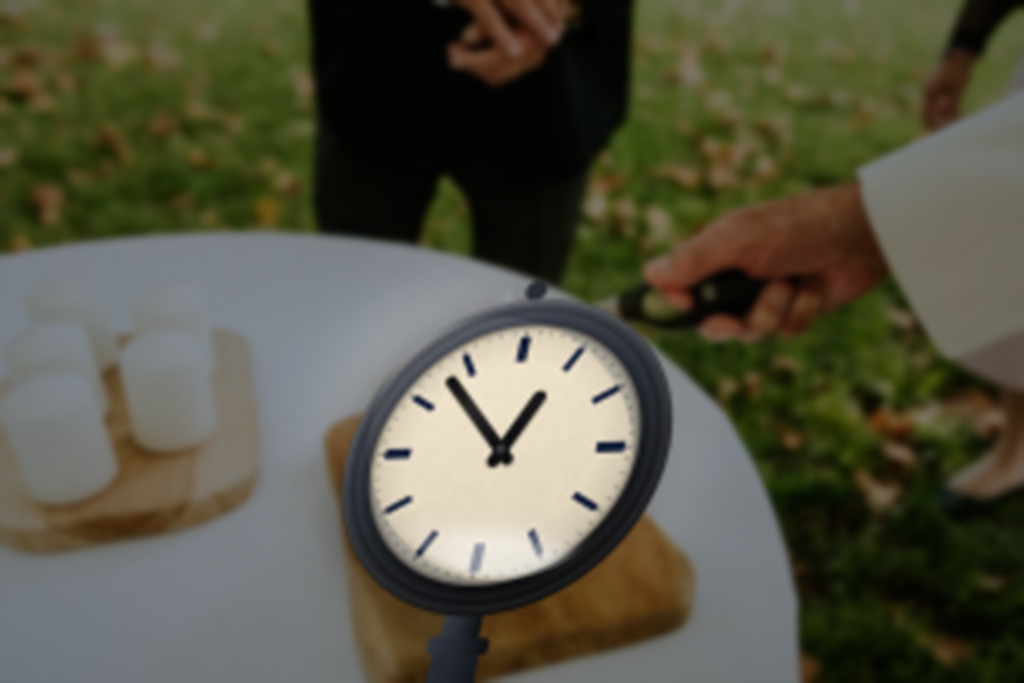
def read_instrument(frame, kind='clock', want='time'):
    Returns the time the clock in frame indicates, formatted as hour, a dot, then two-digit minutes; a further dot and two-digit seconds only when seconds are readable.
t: 12.53
